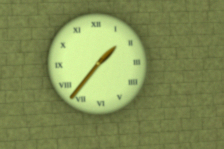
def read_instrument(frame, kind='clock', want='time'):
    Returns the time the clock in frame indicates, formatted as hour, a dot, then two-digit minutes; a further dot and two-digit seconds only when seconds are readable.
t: 1.37
